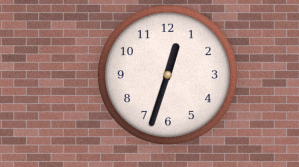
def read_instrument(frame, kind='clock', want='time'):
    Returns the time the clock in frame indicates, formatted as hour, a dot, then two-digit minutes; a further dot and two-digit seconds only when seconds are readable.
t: 12.33
